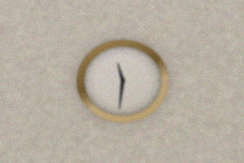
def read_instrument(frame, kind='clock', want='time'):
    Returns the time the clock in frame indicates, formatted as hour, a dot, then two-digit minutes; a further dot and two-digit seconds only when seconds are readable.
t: 11.31
